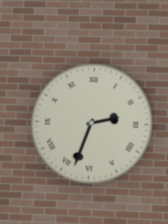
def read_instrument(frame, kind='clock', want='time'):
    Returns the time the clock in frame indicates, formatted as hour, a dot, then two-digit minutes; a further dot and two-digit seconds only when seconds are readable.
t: 2.33
